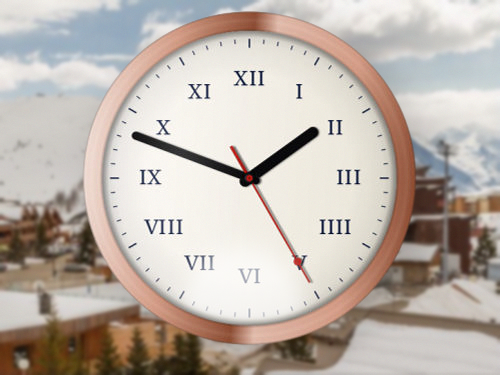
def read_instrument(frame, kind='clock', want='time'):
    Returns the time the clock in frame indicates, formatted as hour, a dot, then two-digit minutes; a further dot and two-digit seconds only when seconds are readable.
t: 1.48.25
